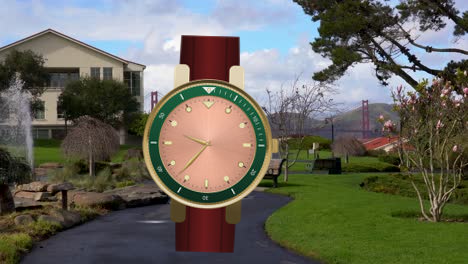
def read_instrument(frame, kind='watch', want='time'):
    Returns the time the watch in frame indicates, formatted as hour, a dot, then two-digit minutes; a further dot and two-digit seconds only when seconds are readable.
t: 9.37
